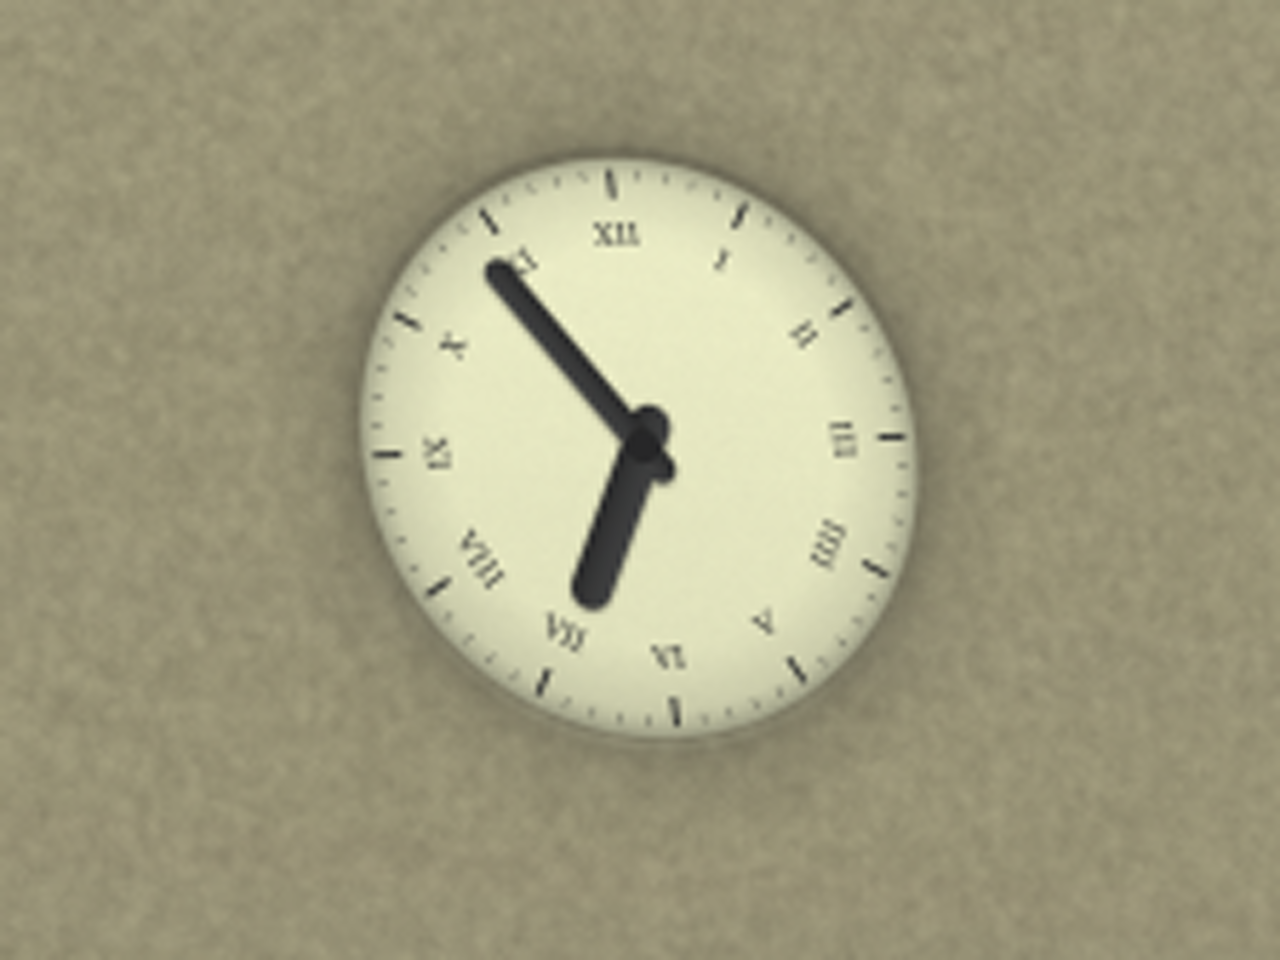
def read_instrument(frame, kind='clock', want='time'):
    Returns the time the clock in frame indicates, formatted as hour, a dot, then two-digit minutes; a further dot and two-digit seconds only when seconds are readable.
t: 6.54
